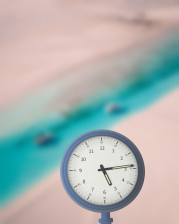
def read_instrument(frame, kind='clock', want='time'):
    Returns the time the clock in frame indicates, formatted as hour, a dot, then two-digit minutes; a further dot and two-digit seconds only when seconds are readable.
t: 5.14
